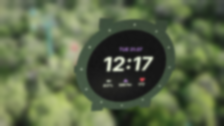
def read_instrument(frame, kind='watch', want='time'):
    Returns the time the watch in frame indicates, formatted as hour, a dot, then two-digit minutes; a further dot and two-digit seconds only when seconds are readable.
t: 12.17
